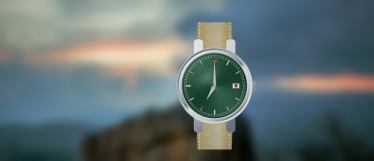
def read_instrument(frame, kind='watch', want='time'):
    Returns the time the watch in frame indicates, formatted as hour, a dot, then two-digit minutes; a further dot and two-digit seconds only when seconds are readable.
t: 7.00
